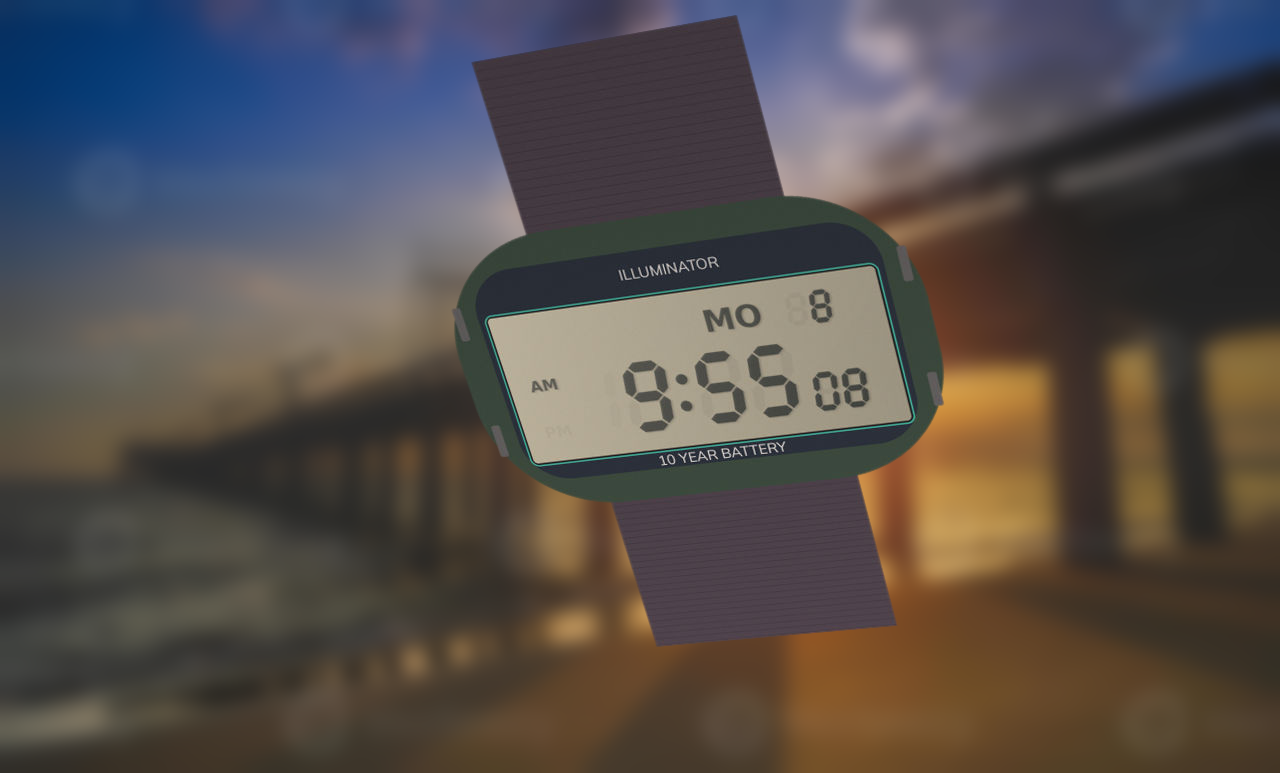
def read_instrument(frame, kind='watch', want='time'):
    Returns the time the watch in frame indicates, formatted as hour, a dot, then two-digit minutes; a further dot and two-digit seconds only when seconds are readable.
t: 9.55.08
